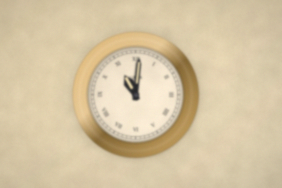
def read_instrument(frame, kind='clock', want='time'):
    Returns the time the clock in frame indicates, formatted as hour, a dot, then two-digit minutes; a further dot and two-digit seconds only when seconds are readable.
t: 11.01
